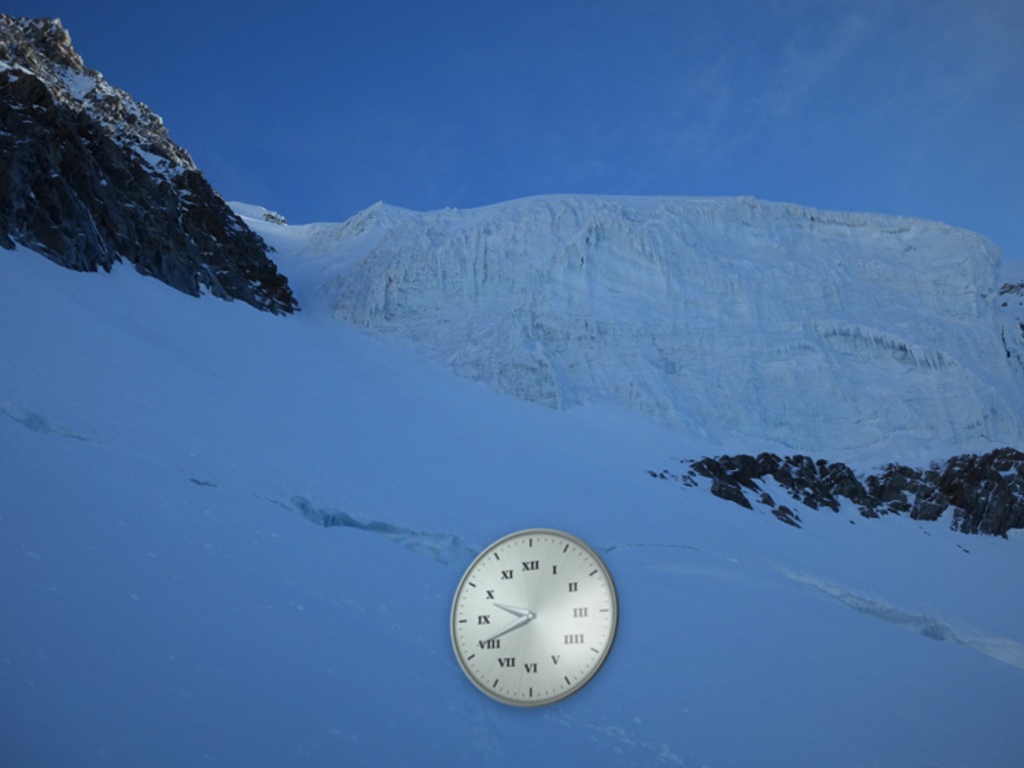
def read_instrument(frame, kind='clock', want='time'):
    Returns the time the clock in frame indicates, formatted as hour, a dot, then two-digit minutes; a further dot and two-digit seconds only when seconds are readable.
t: 9.41
